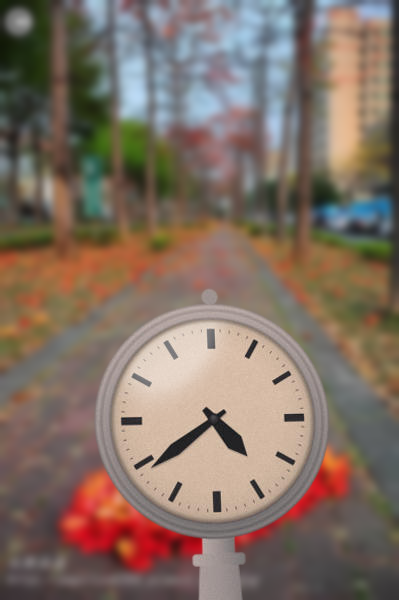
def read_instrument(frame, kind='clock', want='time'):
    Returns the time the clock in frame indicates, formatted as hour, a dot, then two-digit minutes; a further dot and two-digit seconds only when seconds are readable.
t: 4.39
